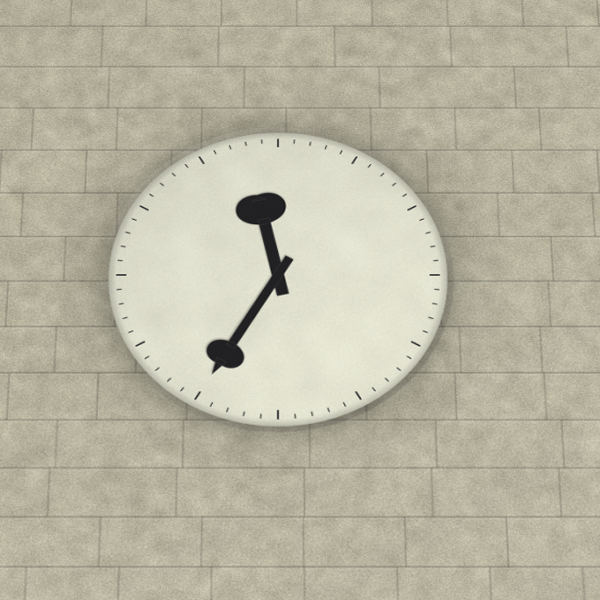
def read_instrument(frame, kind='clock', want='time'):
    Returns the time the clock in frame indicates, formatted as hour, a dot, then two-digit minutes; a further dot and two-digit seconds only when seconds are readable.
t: 11.35
